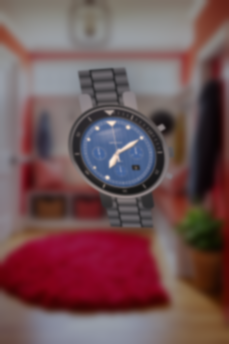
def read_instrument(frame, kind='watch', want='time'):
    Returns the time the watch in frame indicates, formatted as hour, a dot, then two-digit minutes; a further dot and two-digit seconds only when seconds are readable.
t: 7.10
